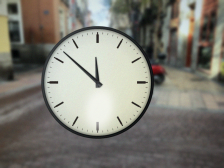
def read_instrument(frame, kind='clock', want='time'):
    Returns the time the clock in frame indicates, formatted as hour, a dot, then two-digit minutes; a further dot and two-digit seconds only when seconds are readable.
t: 11.52
